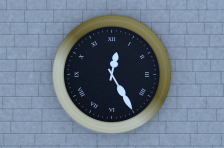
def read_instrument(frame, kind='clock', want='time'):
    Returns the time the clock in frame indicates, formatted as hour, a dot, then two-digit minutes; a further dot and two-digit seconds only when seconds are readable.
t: 12.25
